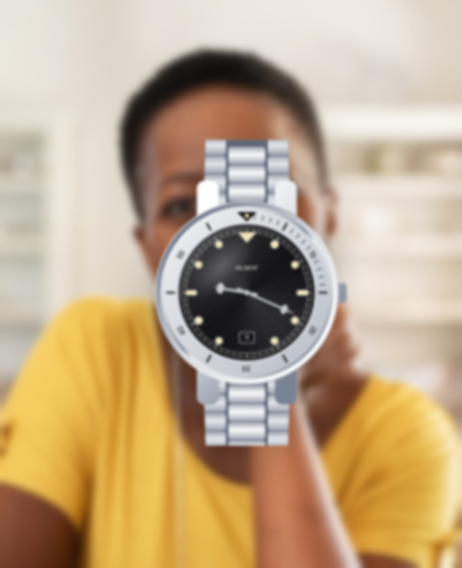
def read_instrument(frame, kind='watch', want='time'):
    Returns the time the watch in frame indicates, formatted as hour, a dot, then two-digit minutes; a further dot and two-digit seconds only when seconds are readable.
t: 9.19
